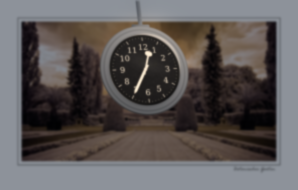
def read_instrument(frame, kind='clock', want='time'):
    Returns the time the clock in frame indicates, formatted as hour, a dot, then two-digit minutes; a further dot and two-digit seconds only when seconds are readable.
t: 12.35
